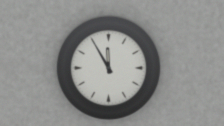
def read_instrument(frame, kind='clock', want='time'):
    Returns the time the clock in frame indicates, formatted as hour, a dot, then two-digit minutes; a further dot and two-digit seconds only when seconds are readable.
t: 11.55
